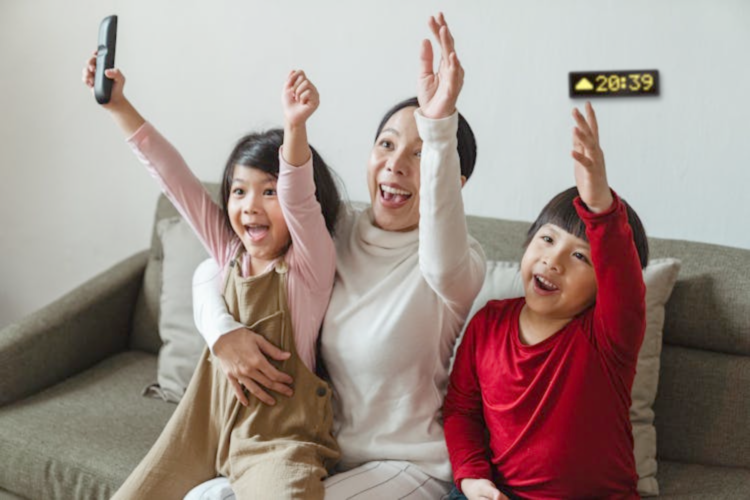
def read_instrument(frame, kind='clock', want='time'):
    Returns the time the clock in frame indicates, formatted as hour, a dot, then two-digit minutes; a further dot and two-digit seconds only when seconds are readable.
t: 20.39
